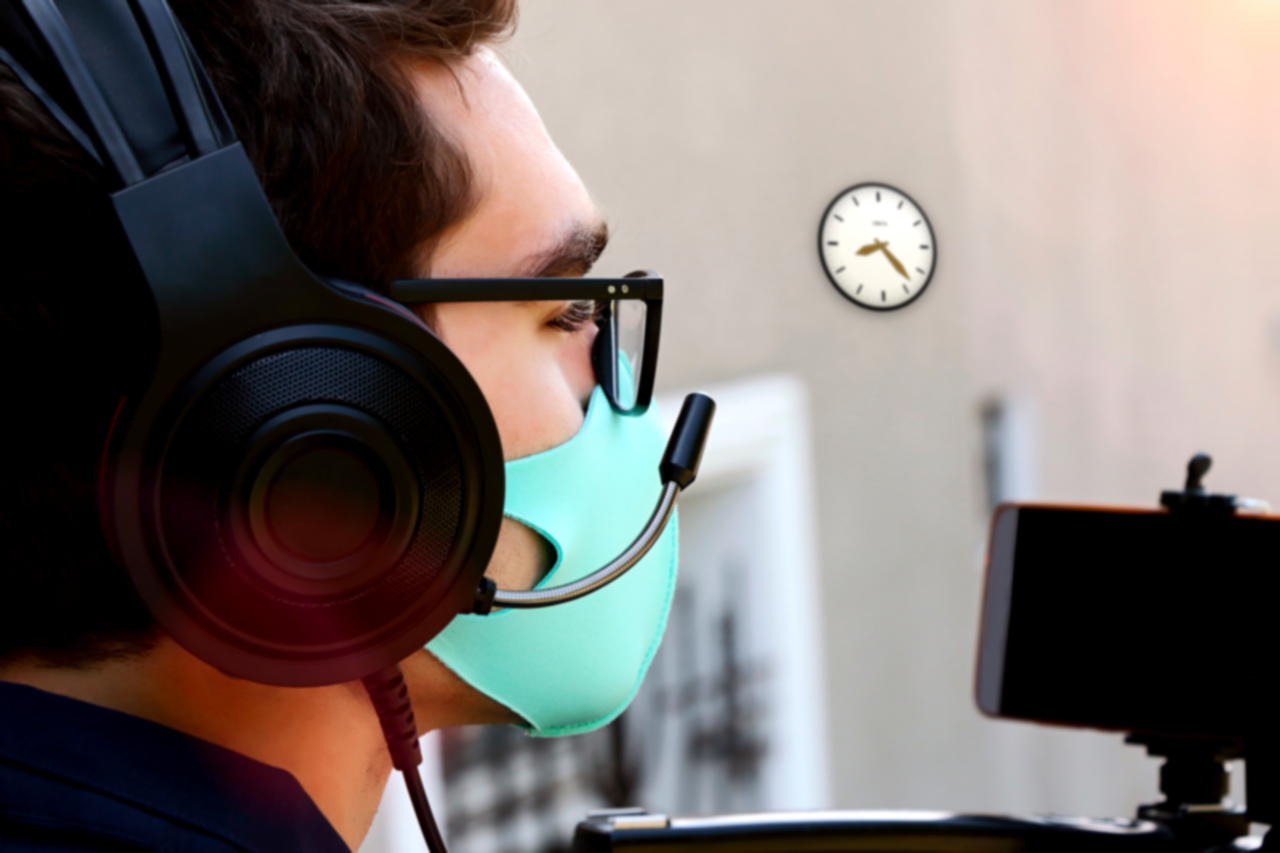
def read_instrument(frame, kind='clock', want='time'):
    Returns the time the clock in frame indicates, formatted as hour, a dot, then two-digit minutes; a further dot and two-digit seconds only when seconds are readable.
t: 8.23
